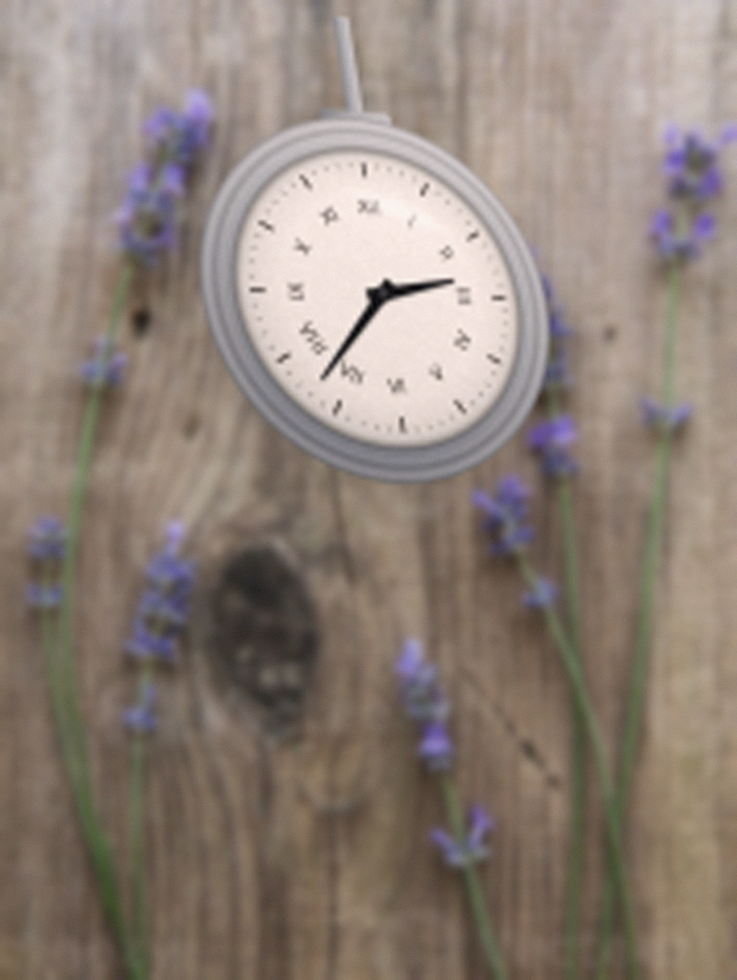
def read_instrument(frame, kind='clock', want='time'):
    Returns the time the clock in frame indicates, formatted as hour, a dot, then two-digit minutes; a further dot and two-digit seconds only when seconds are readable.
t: 2.37
